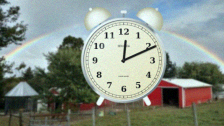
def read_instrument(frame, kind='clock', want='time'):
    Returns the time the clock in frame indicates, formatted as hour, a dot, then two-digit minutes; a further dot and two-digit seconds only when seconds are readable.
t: 12.11
